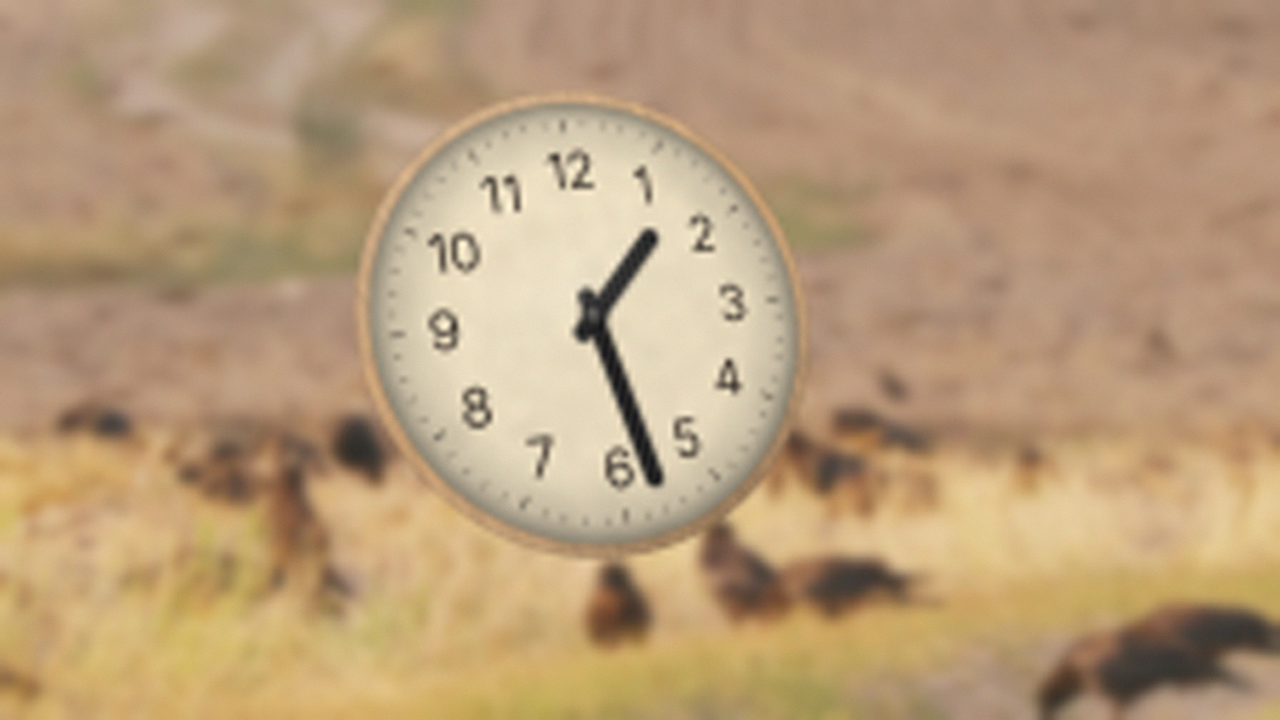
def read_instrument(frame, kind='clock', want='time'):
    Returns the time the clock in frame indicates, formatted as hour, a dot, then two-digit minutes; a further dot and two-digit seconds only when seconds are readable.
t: 1.28
